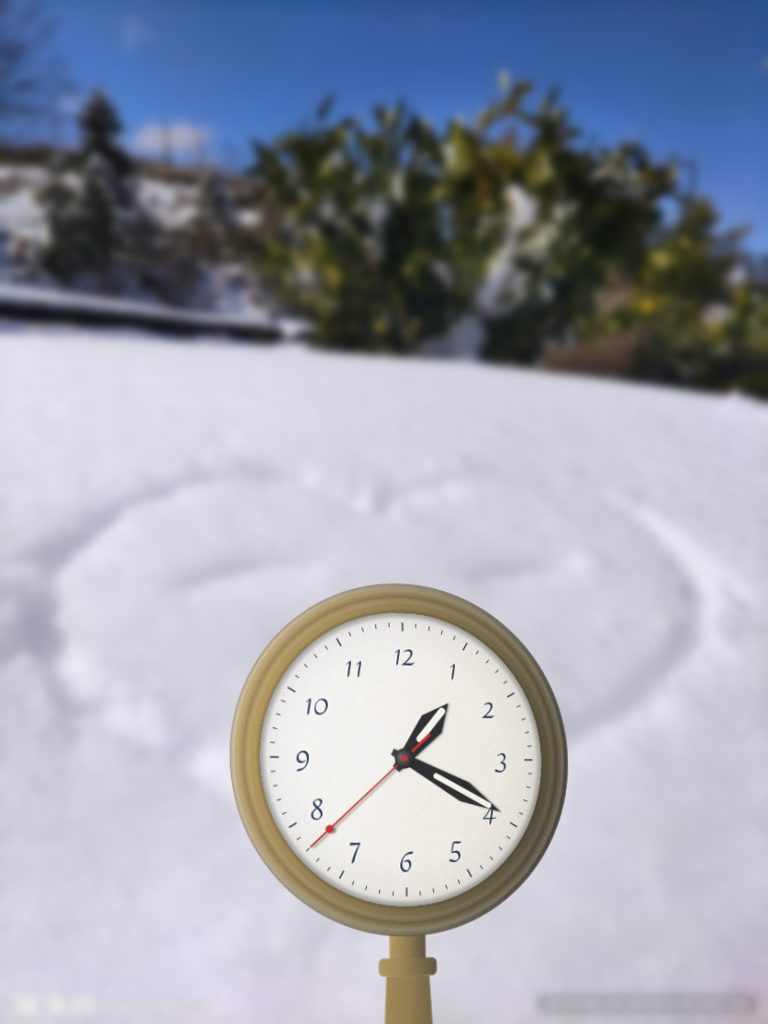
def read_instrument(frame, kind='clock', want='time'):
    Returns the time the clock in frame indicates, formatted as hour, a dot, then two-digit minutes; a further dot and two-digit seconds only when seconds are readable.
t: 1.19.38
